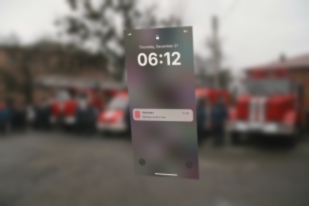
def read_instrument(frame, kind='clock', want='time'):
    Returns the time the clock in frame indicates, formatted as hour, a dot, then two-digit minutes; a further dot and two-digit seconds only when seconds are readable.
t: 6.12
